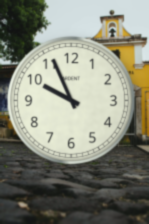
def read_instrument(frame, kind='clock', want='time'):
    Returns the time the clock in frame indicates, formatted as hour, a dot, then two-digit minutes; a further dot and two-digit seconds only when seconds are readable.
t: 9.56
